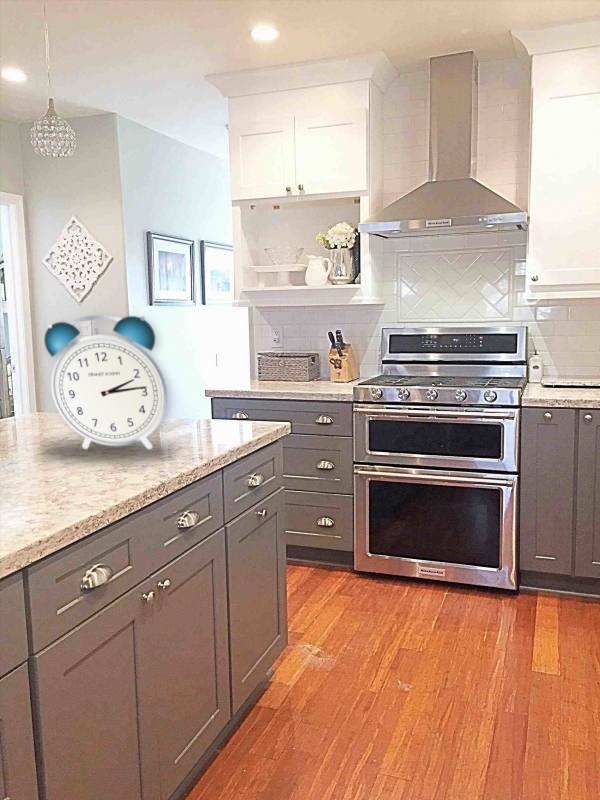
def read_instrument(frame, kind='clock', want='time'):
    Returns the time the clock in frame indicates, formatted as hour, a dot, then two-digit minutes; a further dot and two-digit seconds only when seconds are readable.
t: 2.14
